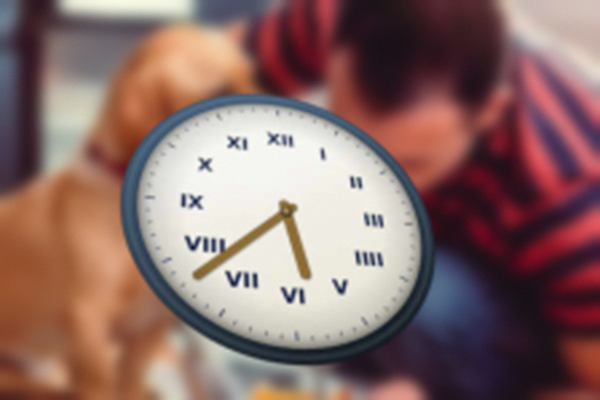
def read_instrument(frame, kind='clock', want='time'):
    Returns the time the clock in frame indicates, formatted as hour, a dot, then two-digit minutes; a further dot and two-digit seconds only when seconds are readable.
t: 5.38
